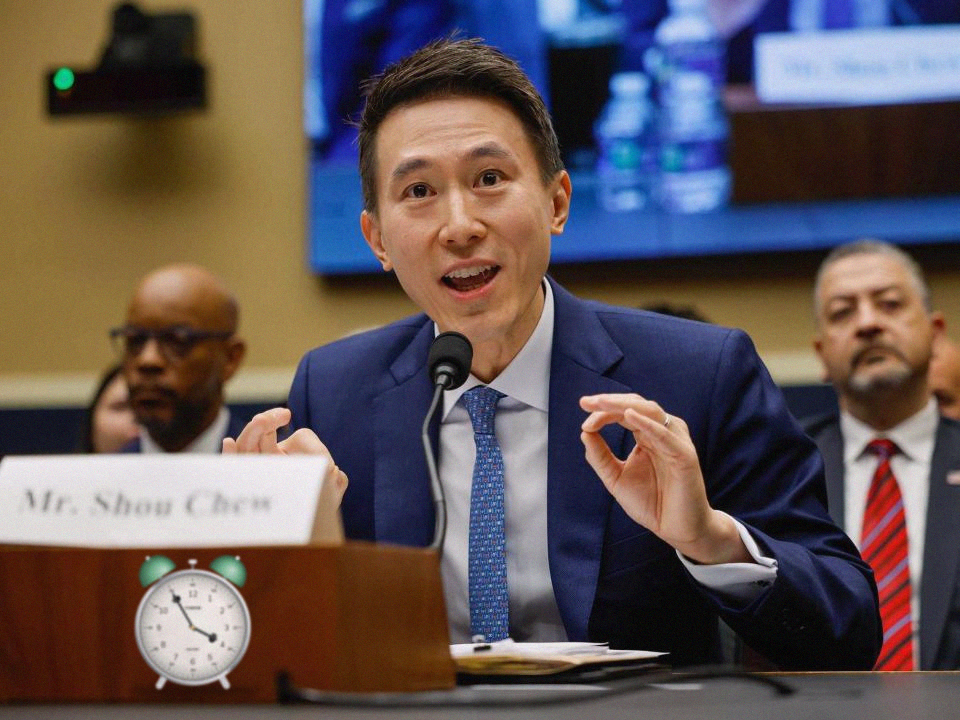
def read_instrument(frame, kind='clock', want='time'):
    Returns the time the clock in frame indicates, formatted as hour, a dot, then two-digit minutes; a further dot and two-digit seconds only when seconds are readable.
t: 3.55
